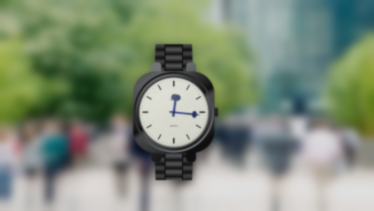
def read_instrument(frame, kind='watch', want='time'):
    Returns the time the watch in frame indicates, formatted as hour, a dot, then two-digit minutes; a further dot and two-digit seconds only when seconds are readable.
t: 12.16
